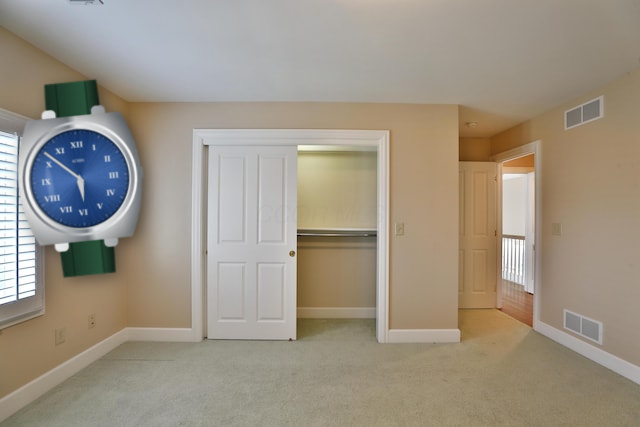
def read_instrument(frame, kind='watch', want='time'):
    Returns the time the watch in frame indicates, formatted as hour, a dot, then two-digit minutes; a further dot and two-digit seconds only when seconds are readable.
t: 5.52
